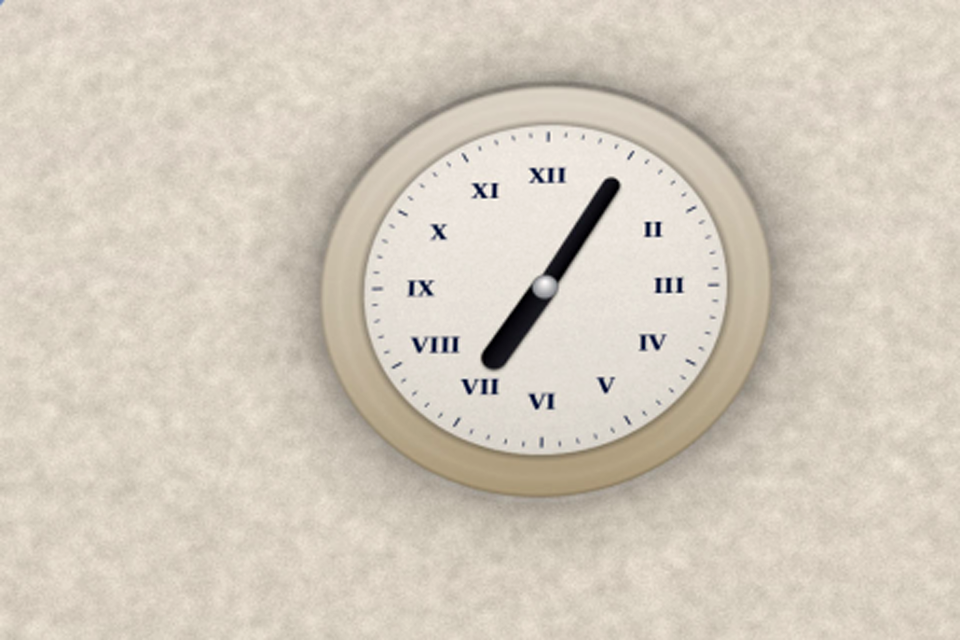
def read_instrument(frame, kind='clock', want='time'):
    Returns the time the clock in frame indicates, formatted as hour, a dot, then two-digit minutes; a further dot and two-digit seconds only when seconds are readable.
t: 7.05
